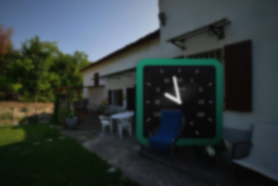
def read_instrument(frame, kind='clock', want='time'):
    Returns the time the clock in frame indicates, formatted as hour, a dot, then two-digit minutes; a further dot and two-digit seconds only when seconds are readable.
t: 9.58
